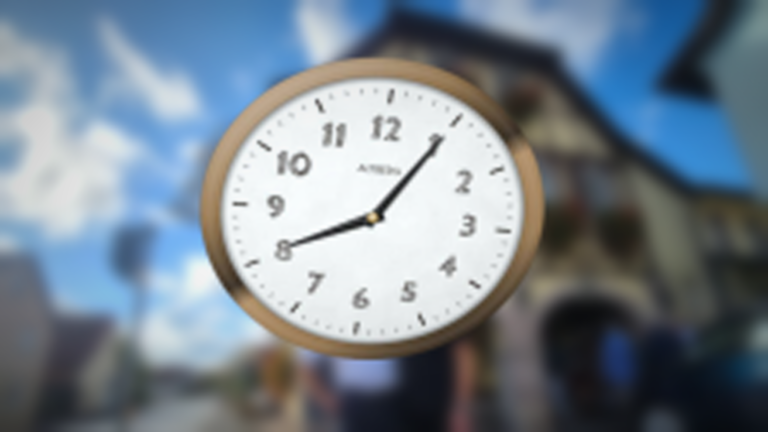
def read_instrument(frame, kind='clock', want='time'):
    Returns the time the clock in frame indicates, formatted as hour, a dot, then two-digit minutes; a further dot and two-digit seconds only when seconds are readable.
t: 8.05
